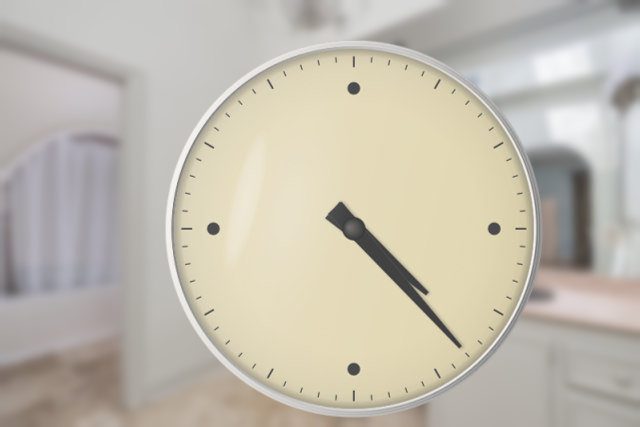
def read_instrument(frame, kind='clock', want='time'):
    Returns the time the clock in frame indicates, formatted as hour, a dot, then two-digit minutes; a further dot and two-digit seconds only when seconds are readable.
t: 4.23
